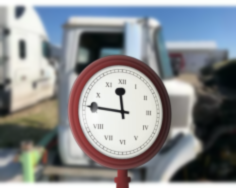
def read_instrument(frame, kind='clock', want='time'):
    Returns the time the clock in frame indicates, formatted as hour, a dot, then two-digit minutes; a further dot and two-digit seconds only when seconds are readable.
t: 11.46
